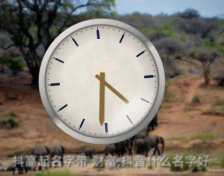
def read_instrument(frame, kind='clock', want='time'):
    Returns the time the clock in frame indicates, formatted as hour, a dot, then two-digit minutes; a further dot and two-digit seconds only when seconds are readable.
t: 4.31
